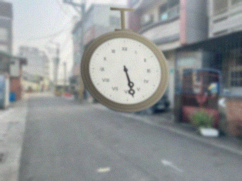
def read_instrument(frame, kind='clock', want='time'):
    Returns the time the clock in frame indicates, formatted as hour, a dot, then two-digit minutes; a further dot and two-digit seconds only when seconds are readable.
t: 5.28
